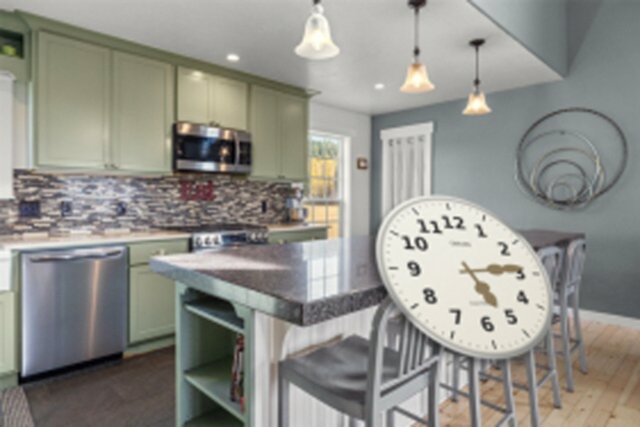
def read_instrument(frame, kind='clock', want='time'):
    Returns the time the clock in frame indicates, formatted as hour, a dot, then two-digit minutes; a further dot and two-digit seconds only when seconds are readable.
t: 5.14
